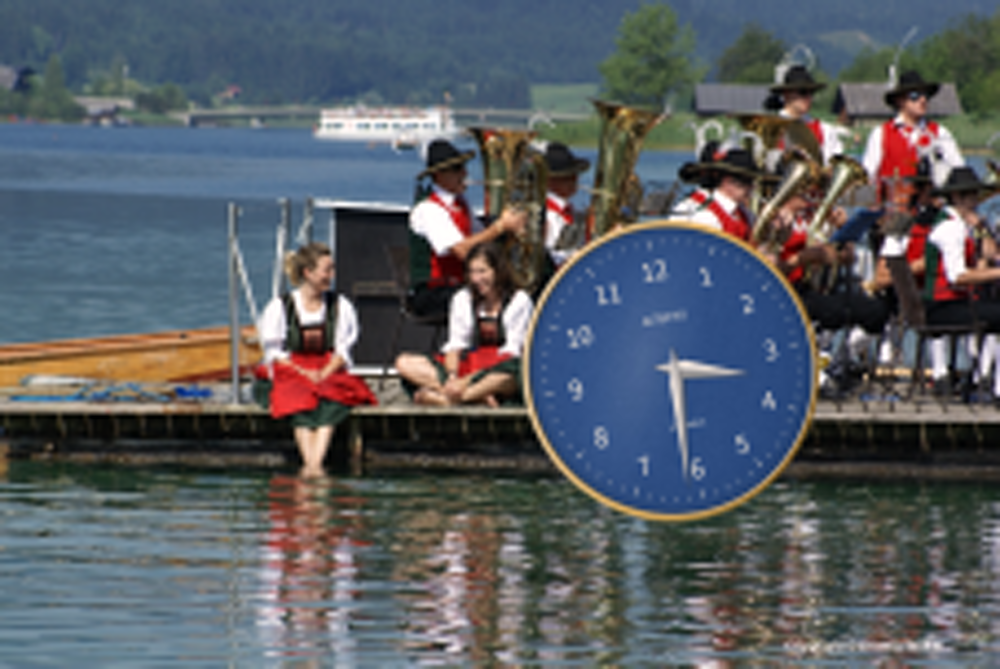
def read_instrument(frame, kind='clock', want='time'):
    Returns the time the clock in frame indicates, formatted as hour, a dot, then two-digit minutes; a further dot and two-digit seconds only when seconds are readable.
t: 3.31
